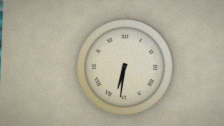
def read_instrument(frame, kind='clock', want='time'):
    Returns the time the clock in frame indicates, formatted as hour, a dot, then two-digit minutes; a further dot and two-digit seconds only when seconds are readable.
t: 6.31
